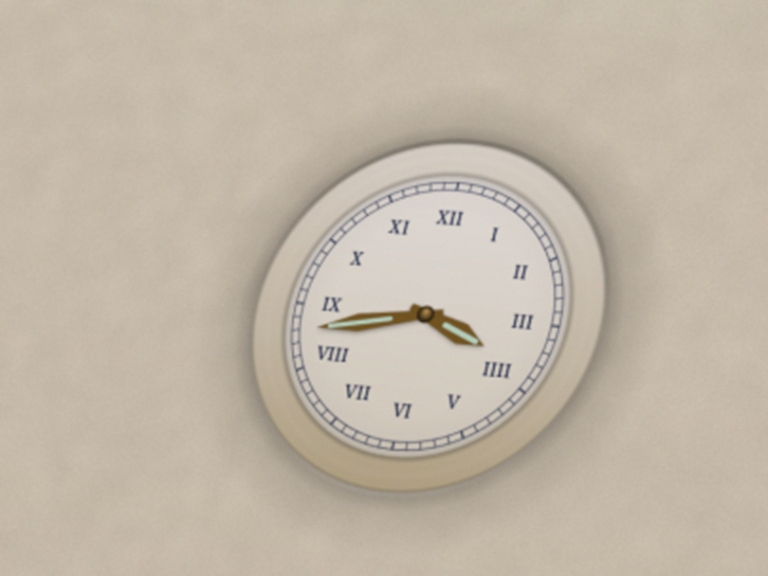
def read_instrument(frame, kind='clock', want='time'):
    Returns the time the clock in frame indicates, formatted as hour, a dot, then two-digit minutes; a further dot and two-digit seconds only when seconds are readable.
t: 3.43
